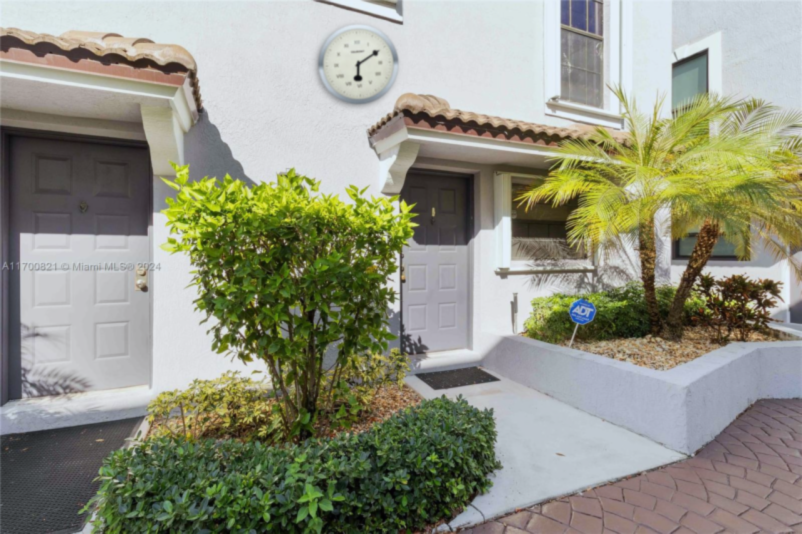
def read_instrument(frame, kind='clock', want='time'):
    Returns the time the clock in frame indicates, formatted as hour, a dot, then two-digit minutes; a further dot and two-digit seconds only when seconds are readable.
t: 6.10
